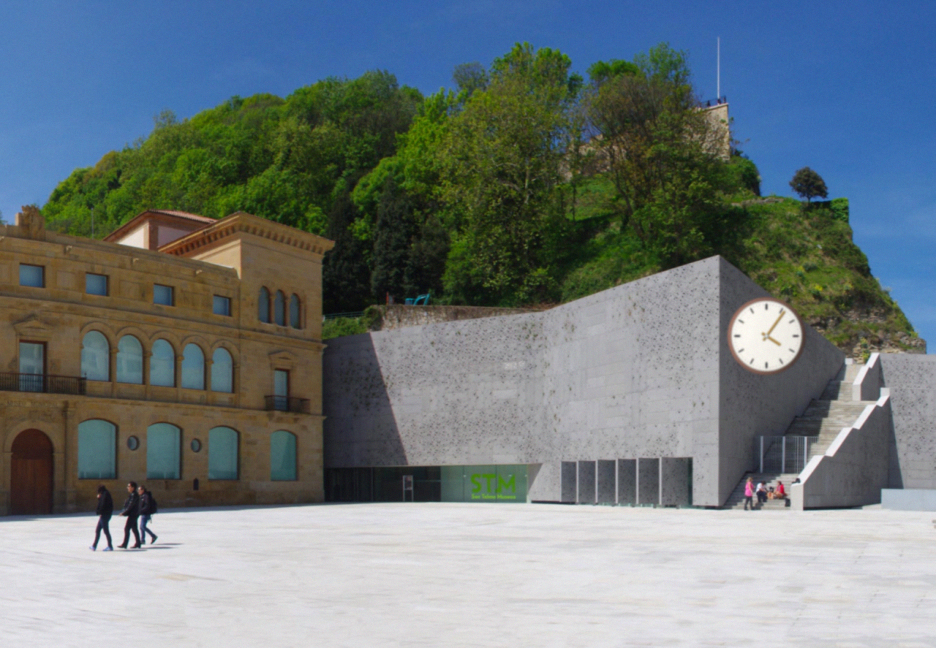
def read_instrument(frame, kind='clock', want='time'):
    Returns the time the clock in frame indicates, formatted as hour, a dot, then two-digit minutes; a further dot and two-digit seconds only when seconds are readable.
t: 4.06
